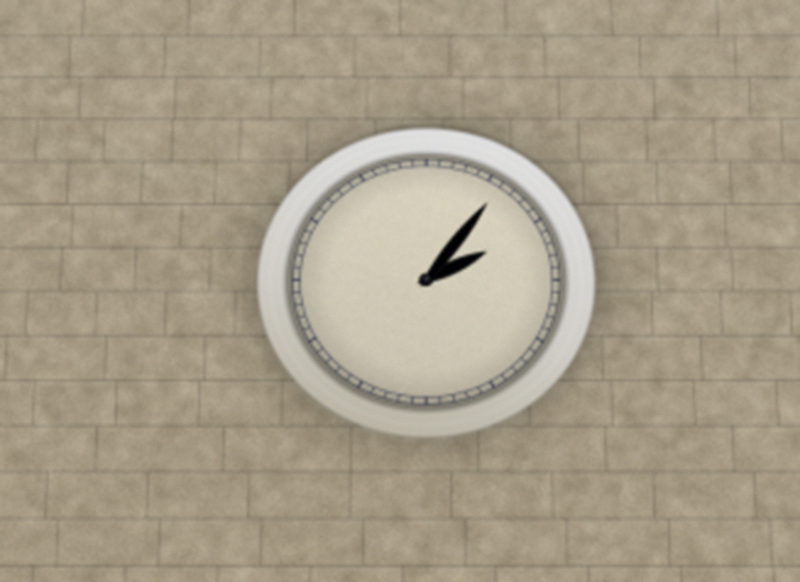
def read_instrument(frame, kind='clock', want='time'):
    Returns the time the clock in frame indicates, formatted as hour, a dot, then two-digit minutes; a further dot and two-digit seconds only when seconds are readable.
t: 2.06
